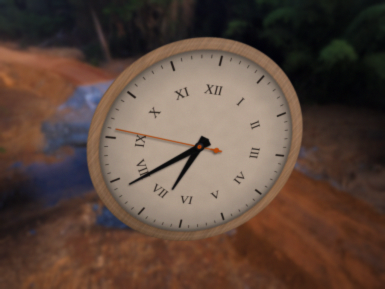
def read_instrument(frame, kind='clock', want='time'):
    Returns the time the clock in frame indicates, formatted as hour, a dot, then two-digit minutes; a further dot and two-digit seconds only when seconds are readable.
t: 6.38.46
